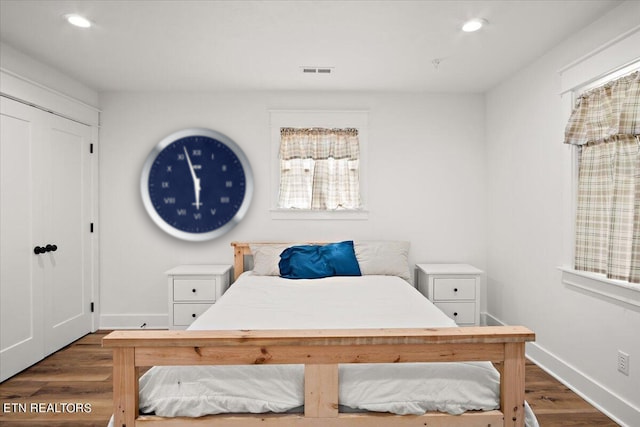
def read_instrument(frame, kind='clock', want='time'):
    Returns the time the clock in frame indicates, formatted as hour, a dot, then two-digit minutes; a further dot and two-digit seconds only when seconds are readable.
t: 5.57
